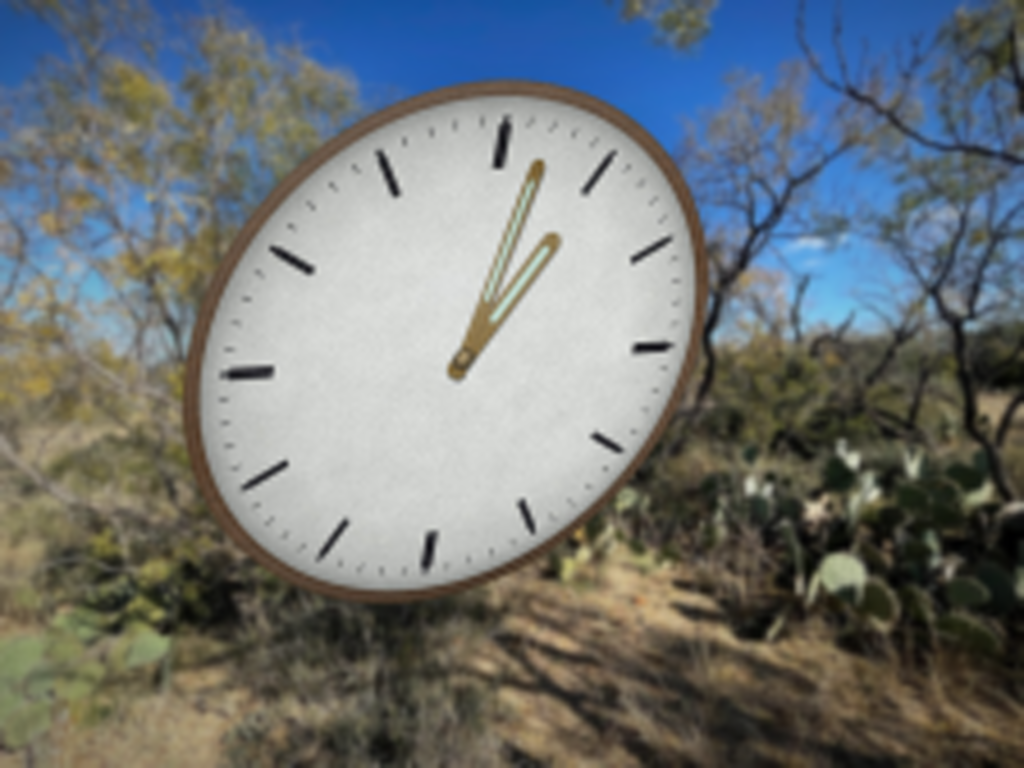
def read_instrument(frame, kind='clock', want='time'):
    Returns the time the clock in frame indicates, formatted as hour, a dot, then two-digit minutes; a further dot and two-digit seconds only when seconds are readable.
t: 1.02
